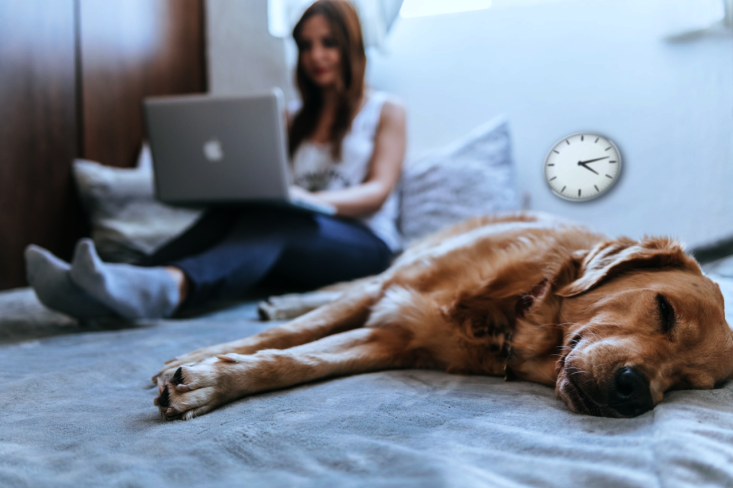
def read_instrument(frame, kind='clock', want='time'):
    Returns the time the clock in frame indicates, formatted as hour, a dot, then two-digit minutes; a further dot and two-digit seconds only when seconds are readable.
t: 4.13
